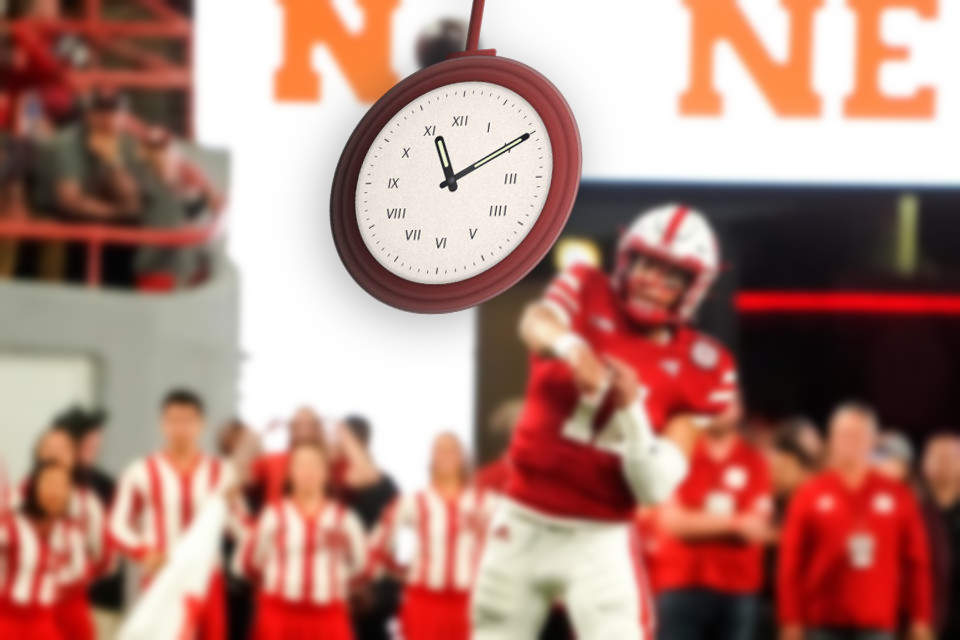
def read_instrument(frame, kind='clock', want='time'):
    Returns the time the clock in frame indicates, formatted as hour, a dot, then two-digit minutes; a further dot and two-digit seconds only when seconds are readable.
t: 11.10
